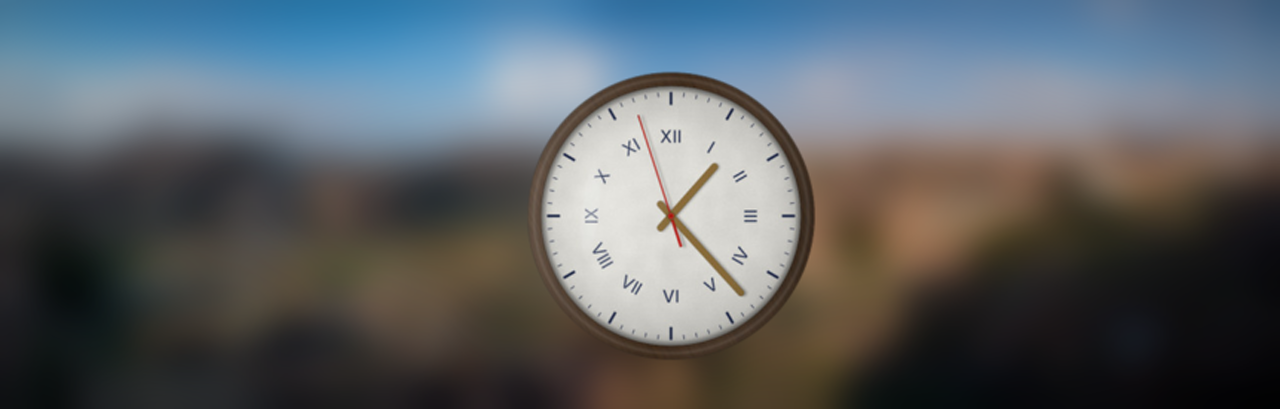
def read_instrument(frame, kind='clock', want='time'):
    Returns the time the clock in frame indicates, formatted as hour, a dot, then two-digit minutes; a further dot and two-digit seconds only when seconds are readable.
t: 1.22.57
